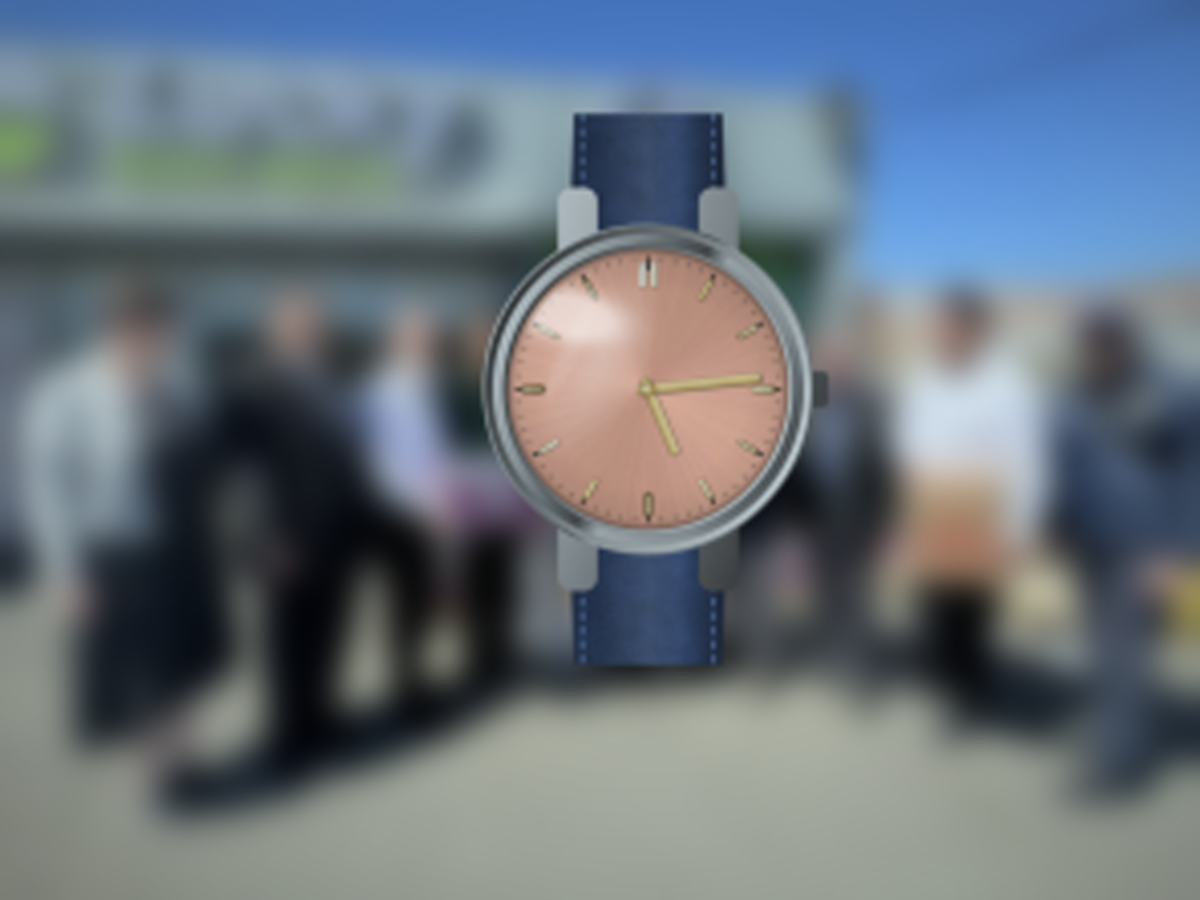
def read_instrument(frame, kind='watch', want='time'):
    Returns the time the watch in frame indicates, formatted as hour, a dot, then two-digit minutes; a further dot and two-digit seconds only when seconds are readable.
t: 5.14
